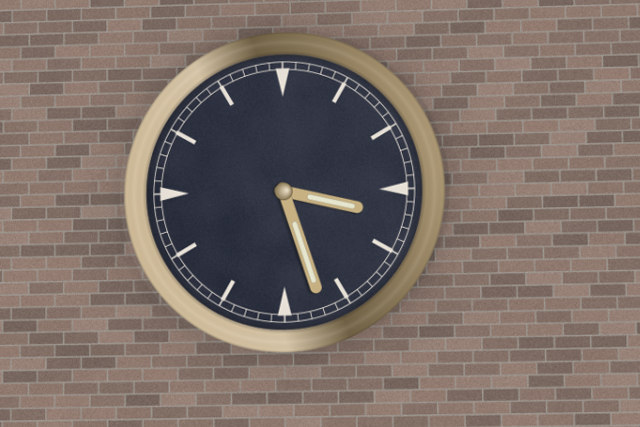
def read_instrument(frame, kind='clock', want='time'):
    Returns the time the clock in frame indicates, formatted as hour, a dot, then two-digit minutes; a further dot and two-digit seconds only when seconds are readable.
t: 3.27
